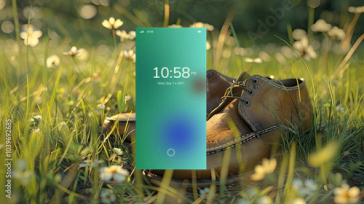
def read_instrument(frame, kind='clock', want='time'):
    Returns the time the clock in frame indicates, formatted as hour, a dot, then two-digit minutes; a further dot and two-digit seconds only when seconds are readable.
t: 10.58
